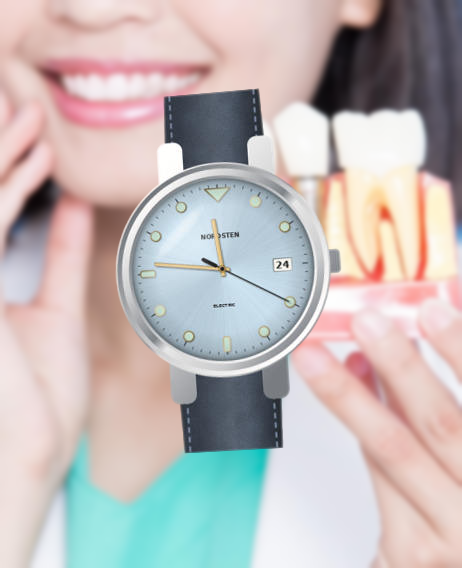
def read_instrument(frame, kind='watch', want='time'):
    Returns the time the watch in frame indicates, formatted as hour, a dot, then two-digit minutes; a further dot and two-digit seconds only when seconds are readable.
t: 11.46.20
